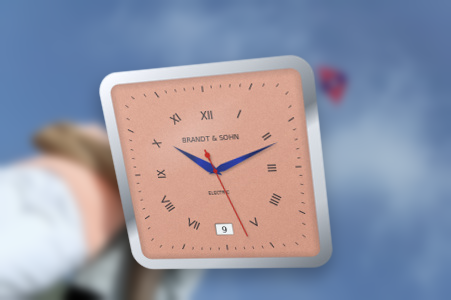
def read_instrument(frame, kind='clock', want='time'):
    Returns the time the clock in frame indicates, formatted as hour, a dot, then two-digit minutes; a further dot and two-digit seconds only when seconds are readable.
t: 10.11.27
